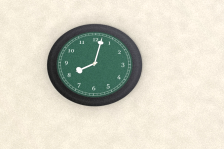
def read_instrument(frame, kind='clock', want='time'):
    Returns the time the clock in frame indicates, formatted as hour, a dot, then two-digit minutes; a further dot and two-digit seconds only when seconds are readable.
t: 8.02
